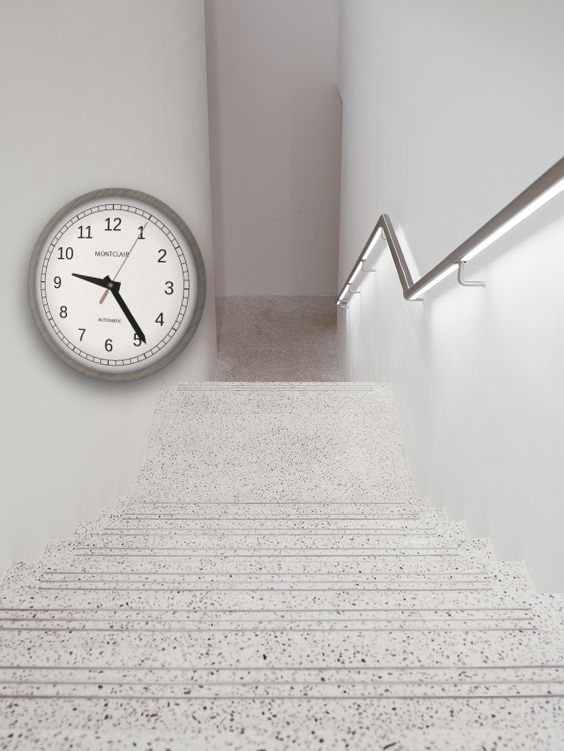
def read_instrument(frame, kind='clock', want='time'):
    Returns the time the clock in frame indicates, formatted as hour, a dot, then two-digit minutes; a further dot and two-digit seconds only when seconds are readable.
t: 9.24.05
